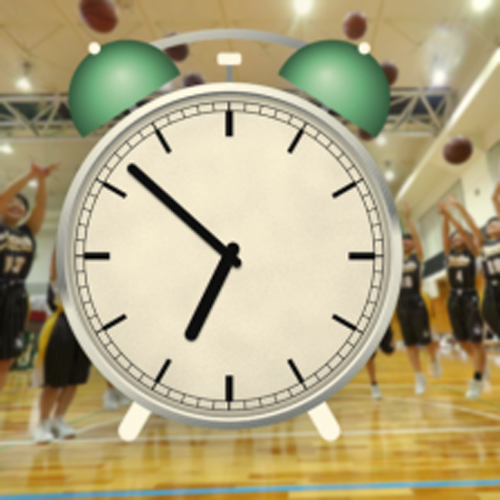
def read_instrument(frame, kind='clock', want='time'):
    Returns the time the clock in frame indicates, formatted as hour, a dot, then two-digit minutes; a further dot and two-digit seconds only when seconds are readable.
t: 6.52
